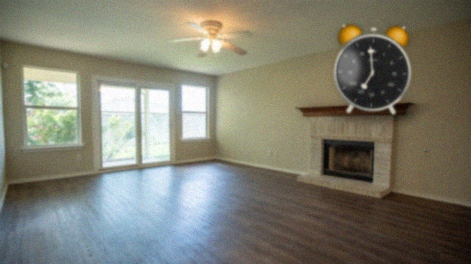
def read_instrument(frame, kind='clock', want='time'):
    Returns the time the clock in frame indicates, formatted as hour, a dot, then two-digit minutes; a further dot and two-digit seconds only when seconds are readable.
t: 6.59
